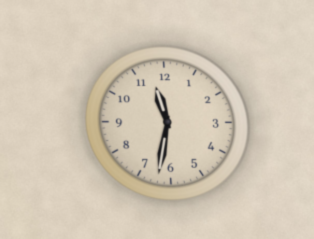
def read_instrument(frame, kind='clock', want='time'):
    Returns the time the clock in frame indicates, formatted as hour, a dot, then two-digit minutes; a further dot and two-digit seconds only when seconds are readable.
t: 11.32
